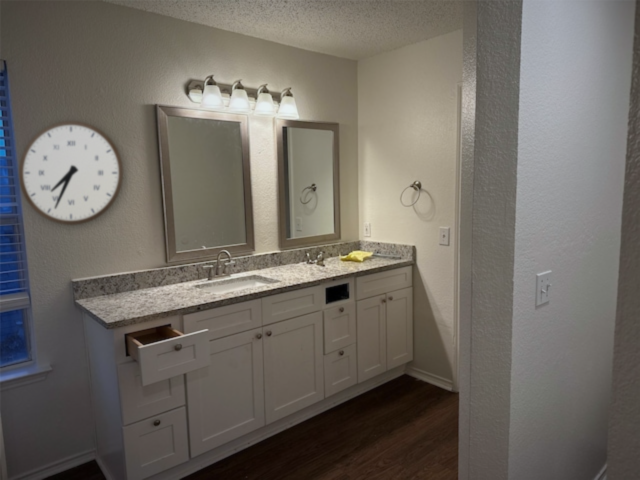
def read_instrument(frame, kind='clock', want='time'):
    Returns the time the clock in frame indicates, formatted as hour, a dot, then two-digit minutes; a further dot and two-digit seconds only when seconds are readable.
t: 7.34
